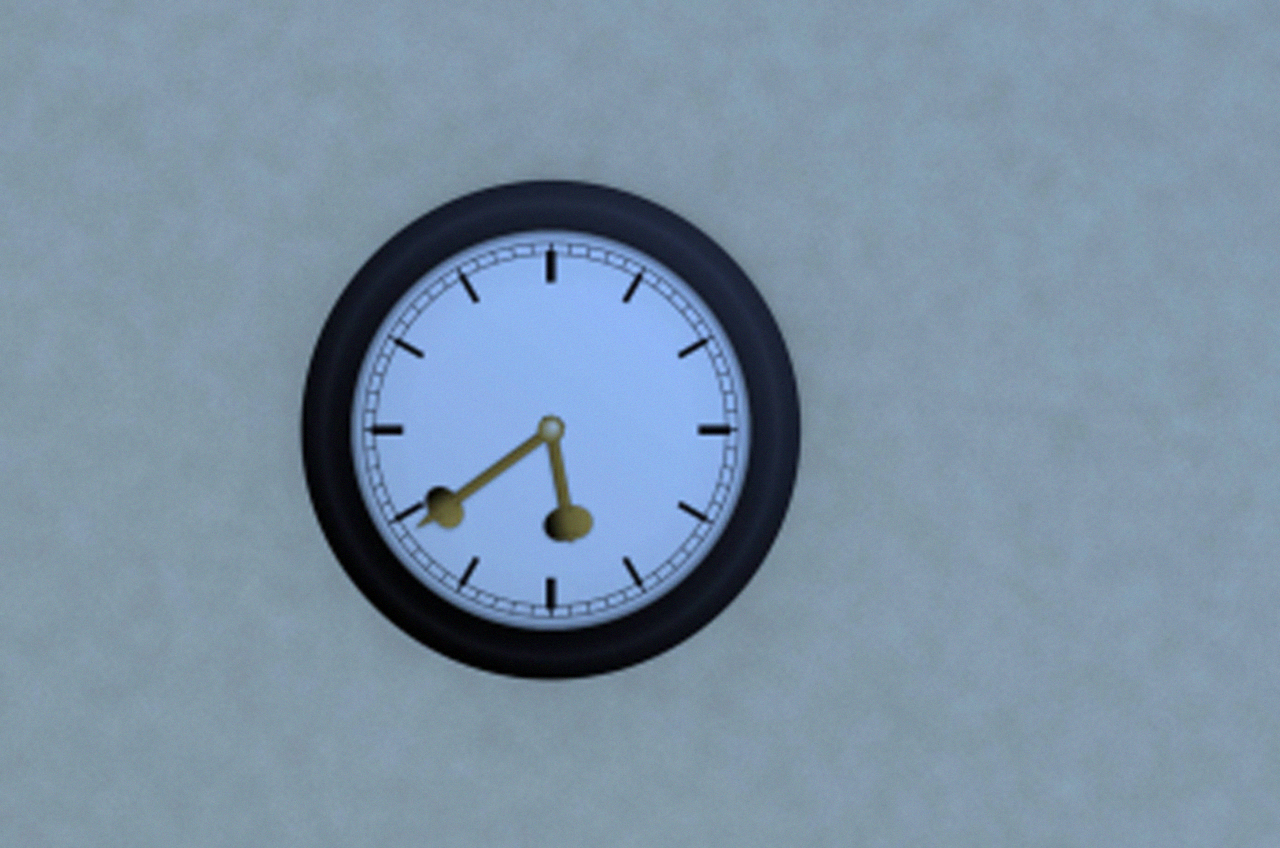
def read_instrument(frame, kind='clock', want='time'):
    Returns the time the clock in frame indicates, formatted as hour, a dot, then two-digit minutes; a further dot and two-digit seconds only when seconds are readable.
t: 5.39
